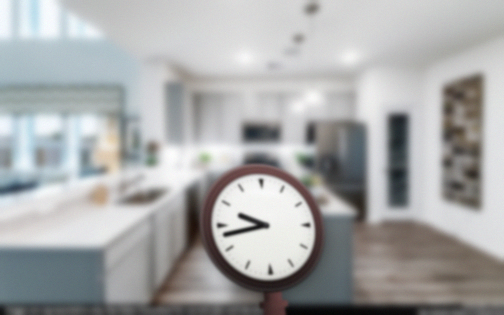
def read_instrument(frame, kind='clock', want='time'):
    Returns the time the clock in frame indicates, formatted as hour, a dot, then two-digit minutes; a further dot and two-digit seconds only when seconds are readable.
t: 9.43
